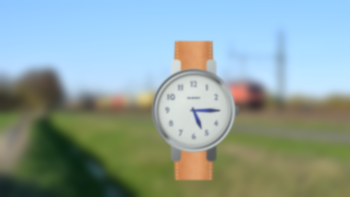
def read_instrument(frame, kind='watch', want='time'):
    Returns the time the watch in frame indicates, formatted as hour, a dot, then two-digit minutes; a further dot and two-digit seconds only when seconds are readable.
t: 5.15
